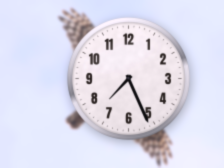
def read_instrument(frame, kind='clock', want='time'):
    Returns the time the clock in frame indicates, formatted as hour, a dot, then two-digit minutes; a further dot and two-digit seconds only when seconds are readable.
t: 7.26
